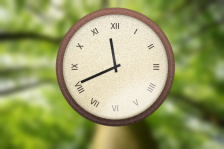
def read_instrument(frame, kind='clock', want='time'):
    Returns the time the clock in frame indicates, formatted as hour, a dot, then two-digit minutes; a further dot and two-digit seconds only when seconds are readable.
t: 11.41
